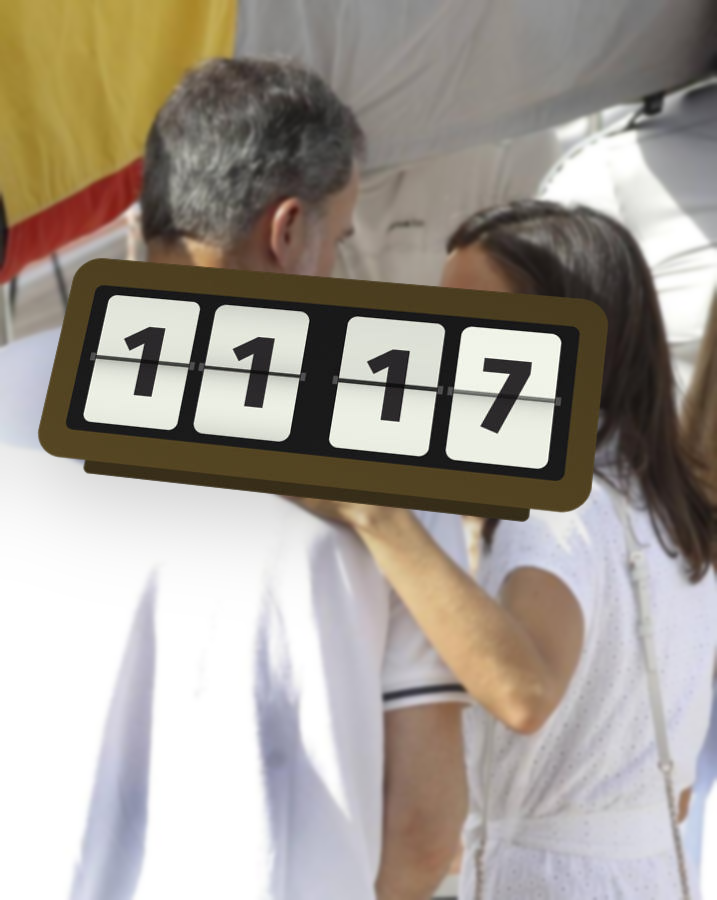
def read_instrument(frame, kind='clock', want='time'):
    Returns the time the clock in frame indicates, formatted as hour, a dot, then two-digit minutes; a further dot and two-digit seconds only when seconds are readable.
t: 11.17
